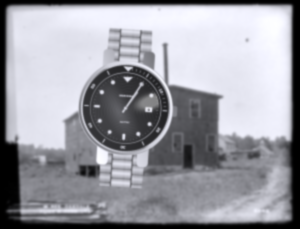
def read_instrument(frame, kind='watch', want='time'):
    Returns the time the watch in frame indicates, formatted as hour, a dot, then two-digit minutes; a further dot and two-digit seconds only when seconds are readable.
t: 1.05
